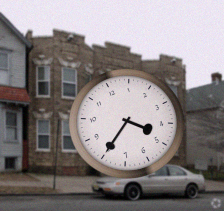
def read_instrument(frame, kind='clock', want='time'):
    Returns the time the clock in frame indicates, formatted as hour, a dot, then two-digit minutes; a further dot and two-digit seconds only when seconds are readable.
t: 4.40
